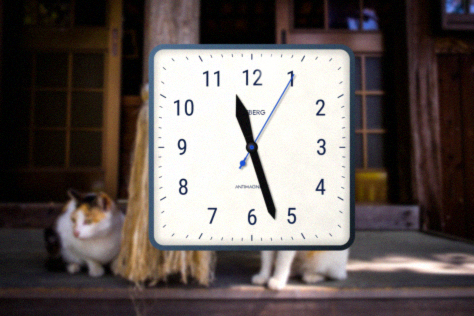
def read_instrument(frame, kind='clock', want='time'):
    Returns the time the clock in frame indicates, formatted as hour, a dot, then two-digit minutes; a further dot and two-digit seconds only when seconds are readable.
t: 11.27.05
